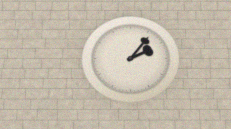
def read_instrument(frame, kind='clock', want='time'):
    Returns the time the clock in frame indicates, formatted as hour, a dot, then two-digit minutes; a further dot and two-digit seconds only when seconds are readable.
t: 2.06
